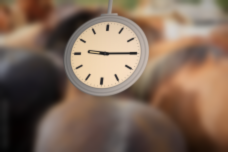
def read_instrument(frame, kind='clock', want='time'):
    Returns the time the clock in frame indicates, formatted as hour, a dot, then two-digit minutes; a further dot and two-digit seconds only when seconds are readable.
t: 9.15
